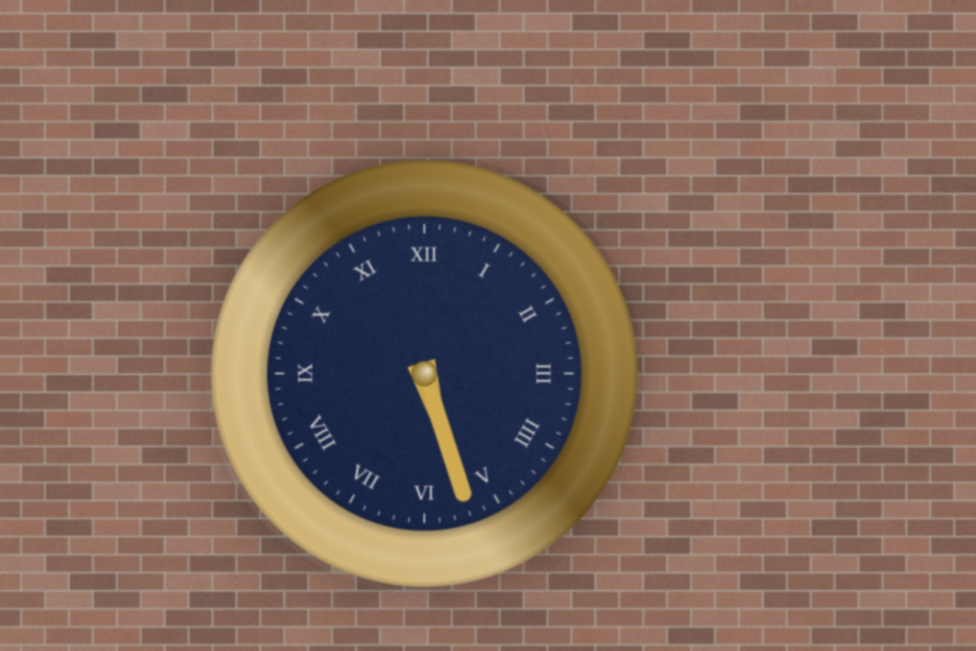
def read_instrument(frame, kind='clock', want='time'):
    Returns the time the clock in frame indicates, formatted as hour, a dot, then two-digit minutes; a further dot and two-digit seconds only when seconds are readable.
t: 5.27
